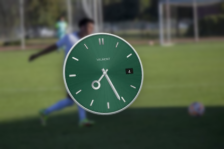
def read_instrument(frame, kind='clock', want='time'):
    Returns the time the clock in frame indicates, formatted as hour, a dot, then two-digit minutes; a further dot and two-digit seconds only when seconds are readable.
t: 7.26
